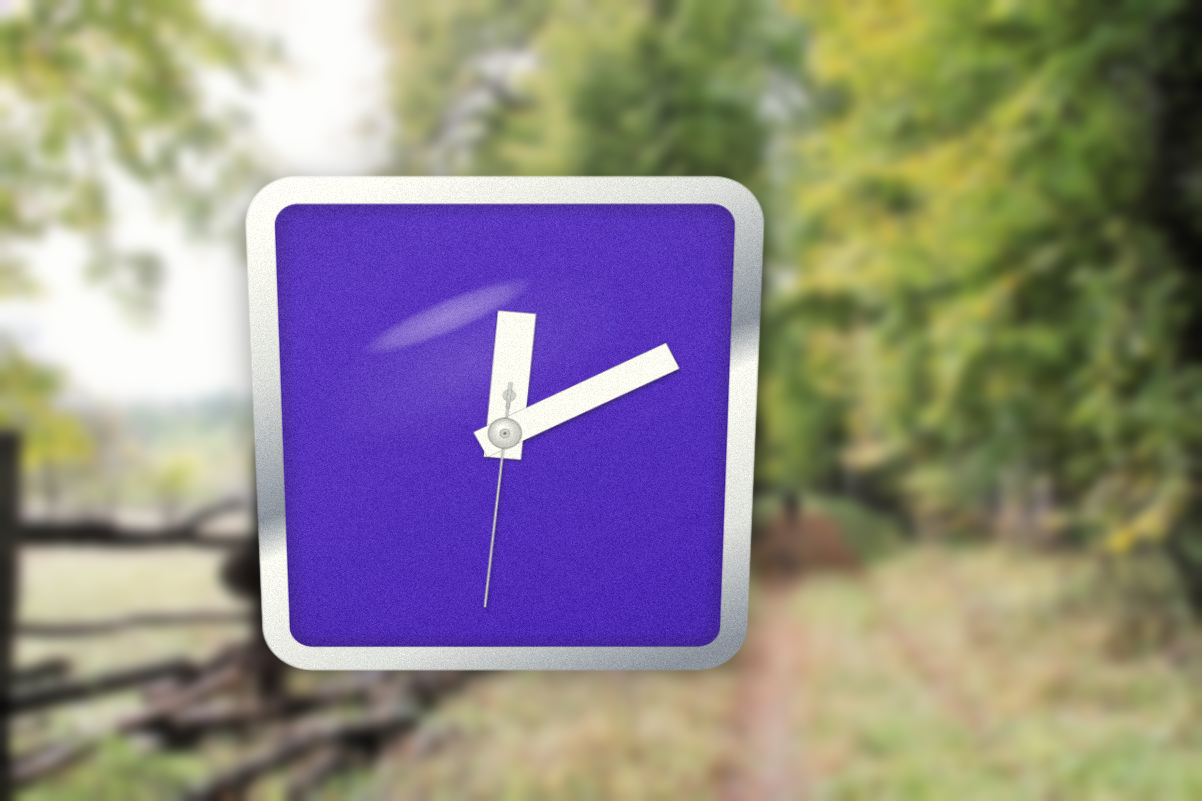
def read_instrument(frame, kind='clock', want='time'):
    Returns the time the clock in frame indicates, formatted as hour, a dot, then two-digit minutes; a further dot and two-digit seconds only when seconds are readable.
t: 12.10.31
